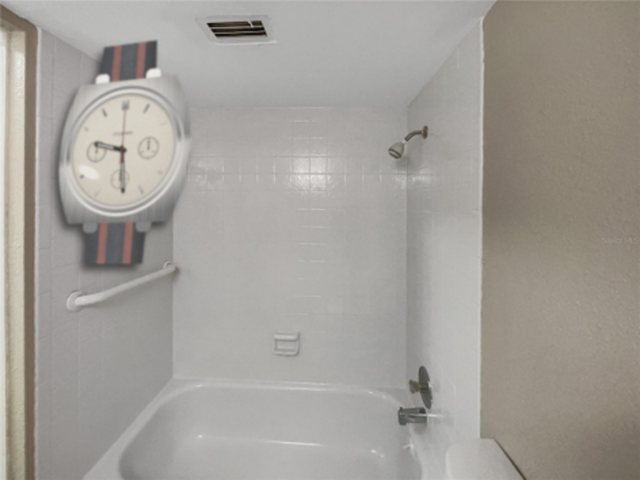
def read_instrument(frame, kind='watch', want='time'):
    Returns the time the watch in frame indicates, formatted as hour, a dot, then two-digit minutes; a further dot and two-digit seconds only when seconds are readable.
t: 9.29
